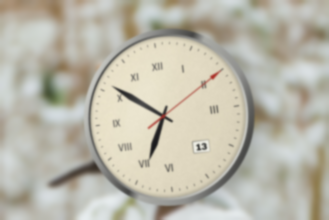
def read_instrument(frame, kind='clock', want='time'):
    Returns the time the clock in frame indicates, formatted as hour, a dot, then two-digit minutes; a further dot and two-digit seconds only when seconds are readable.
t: 6.51.10
